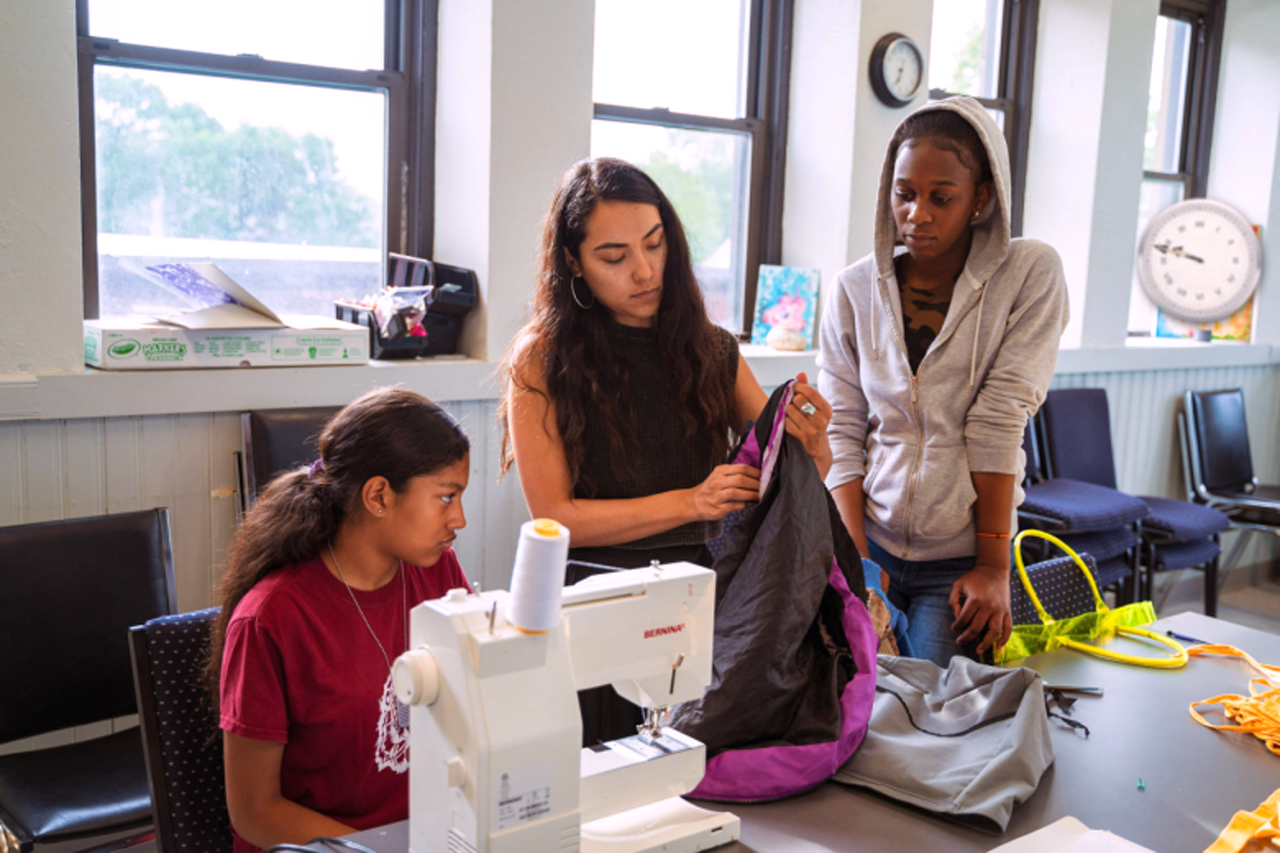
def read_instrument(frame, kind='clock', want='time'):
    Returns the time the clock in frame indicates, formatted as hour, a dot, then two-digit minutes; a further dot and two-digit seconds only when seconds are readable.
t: 9.48
